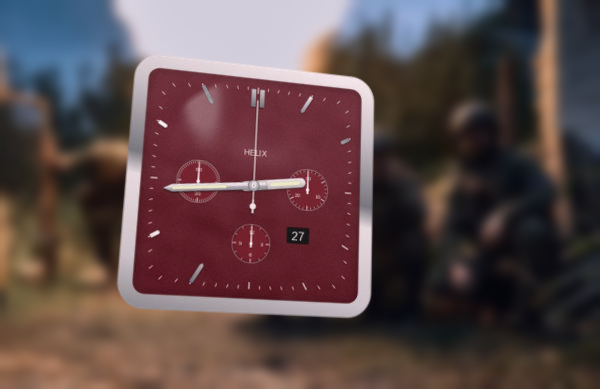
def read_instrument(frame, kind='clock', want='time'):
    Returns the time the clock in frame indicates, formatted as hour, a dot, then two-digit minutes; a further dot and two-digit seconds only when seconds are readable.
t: 2.44
